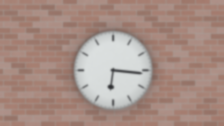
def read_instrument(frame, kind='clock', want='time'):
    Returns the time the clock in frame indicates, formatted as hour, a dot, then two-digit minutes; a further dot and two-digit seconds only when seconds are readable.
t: 6.16
